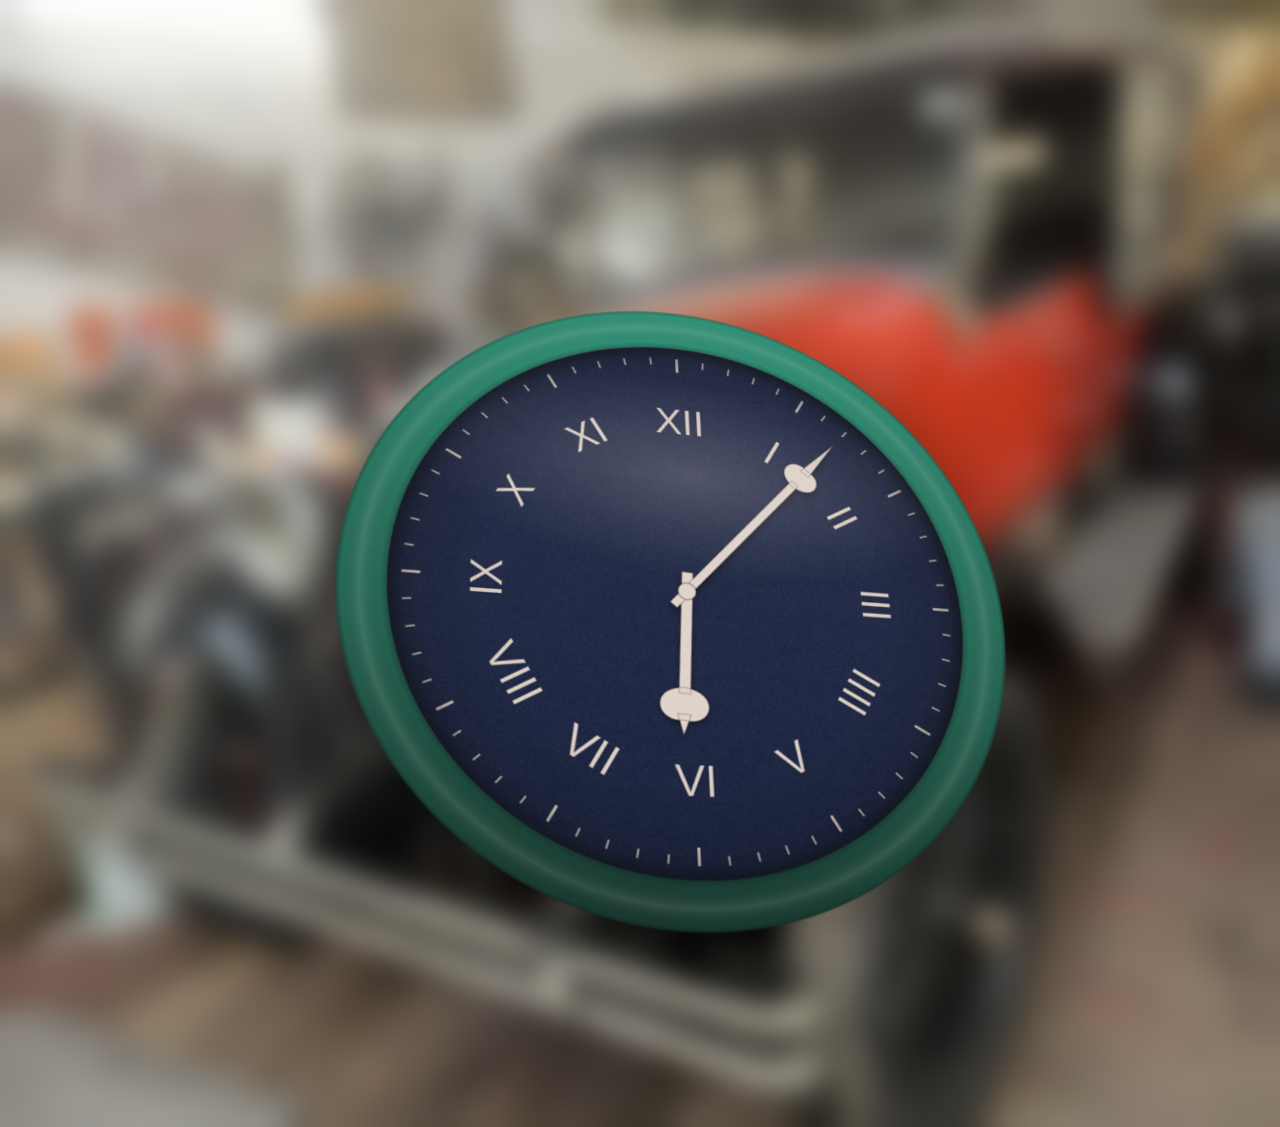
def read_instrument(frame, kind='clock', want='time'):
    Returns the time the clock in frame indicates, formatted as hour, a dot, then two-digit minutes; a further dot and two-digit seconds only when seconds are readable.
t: 6.07
